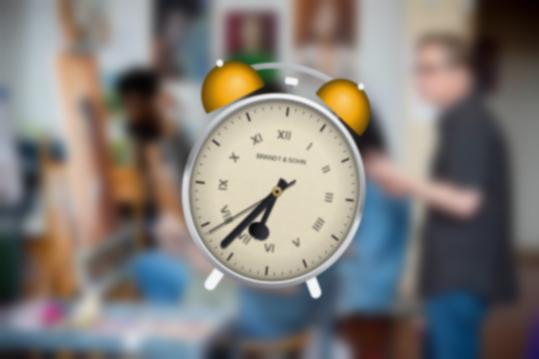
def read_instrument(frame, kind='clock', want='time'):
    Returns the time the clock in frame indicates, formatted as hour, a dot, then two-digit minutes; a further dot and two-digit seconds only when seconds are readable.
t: 6.36.39
